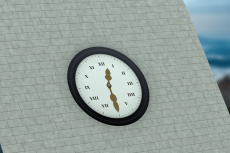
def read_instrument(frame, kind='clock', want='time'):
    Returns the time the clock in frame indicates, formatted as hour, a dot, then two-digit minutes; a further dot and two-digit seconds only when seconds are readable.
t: 12.30
